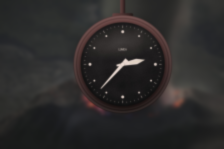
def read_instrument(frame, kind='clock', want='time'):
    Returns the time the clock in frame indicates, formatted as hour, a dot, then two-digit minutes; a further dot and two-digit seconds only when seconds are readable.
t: 2.37
